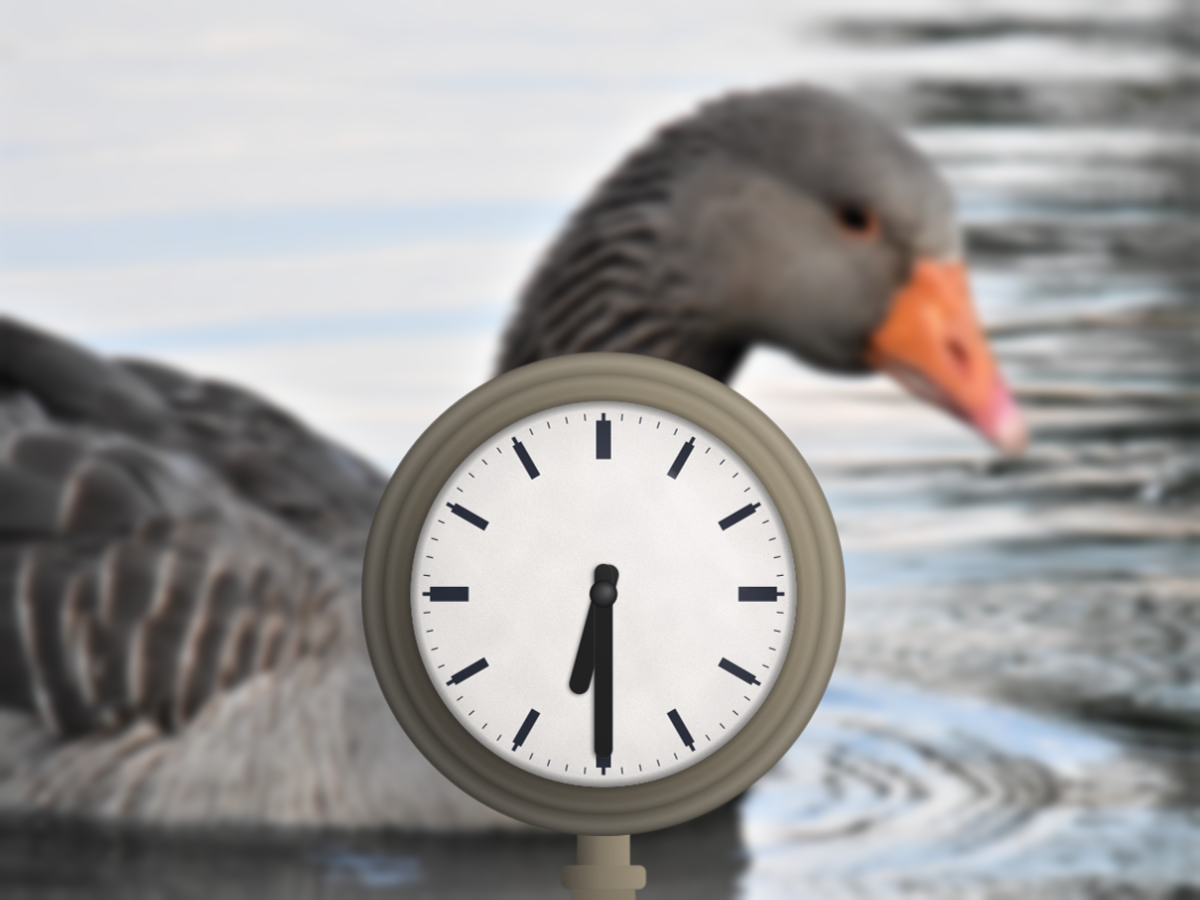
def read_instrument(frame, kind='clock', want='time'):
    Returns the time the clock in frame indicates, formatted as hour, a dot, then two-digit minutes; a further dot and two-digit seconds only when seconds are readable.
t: 6.30
